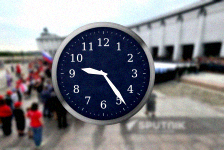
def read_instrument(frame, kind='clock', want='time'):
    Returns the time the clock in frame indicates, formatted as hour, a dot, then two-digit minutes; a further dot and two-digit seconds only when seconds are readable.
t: 9.24
